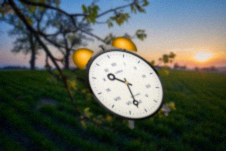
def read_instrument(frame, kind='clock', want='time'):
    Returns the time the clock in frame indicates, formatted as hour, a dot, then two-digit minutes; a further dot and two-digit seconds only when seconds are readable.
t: 10.32
